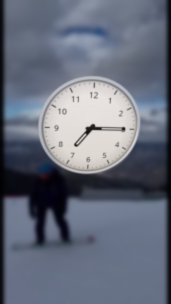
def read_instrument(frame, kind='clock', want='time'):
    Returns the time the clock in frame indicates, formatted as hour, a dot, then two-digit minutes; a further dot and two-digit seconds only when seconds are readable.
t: 7.15
